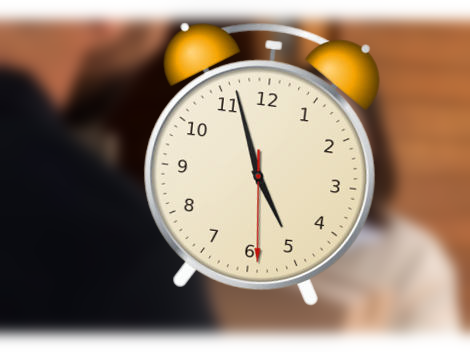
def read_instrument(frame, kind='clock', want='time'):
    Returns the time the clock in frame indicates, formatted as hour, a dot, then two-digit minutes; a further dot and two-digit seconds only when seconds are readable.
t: 4.56.29
